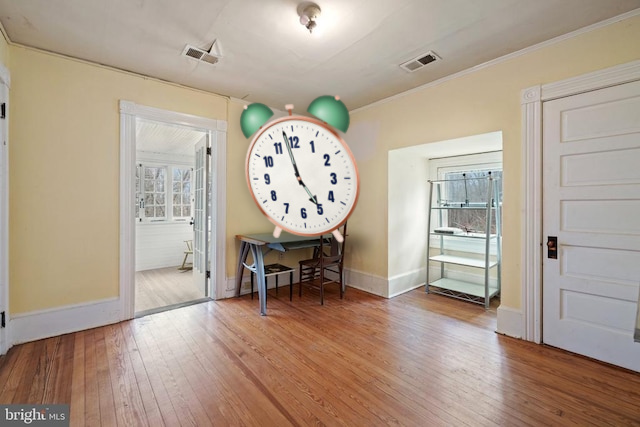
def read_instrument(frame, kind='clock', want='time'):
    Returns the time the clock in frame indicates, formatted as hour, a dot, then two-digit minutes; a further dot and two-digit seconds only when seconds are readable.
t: 4.58
